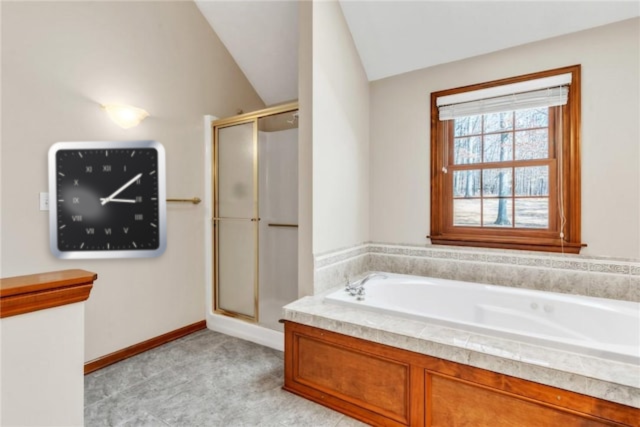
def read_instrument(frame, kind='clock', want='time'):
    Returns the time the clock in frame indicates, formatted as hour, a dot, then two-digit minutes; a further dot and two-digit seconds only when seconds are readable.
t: 3.09
